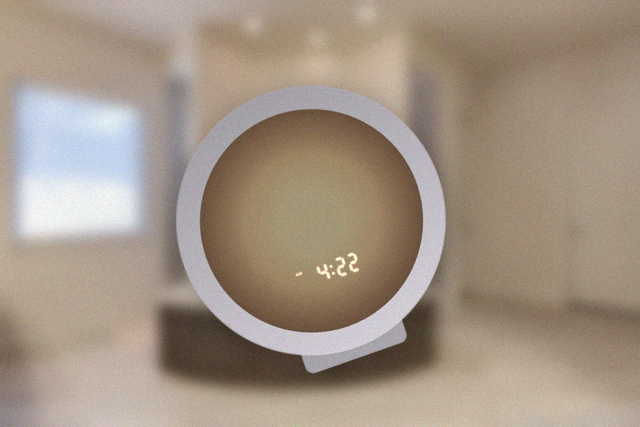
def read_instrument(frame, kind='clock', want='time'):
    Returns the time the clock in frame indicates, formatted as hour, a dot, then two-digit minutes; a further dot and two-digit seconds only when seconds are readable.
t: 4.22
